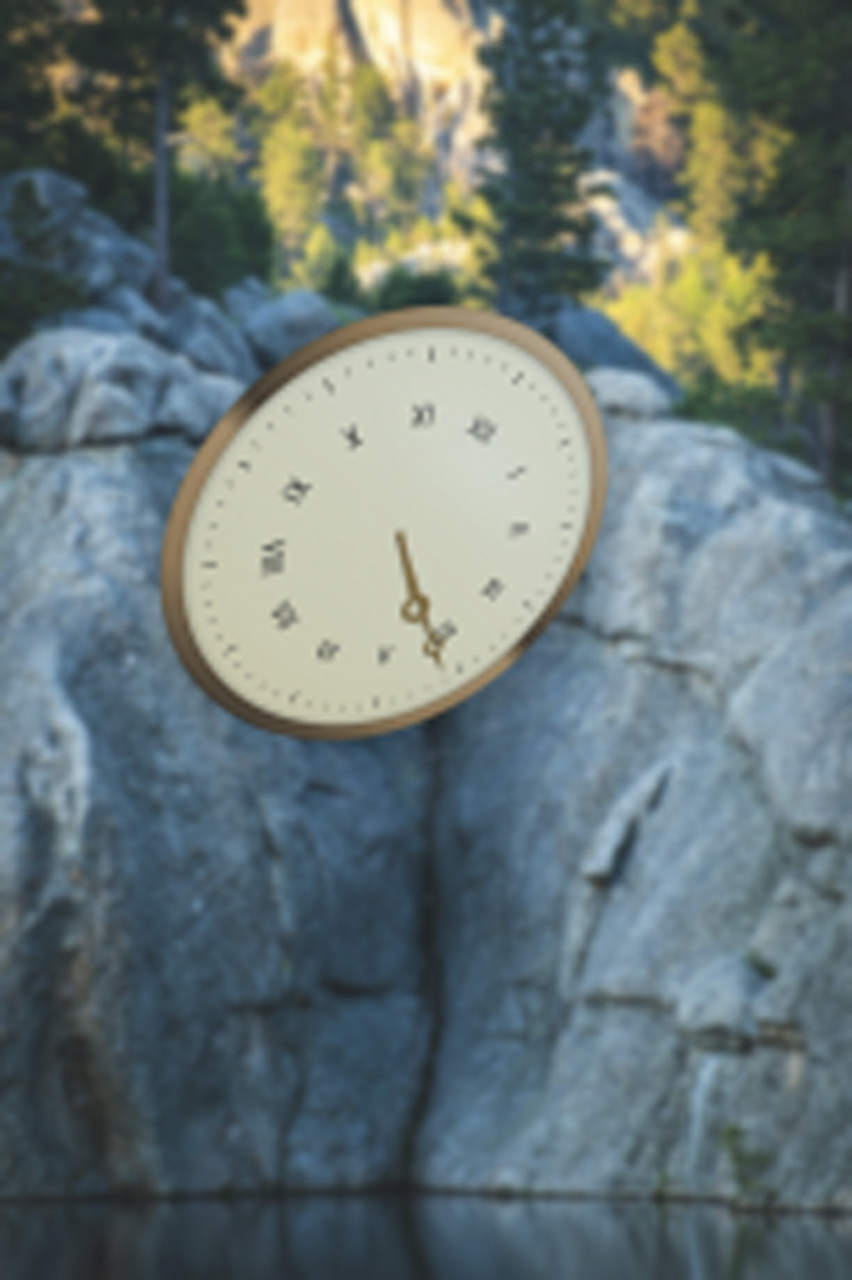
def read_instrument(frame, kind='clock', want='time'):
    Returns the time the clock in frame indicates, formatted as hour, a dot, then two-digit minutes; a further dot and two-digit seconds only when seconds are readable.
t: 4.21
